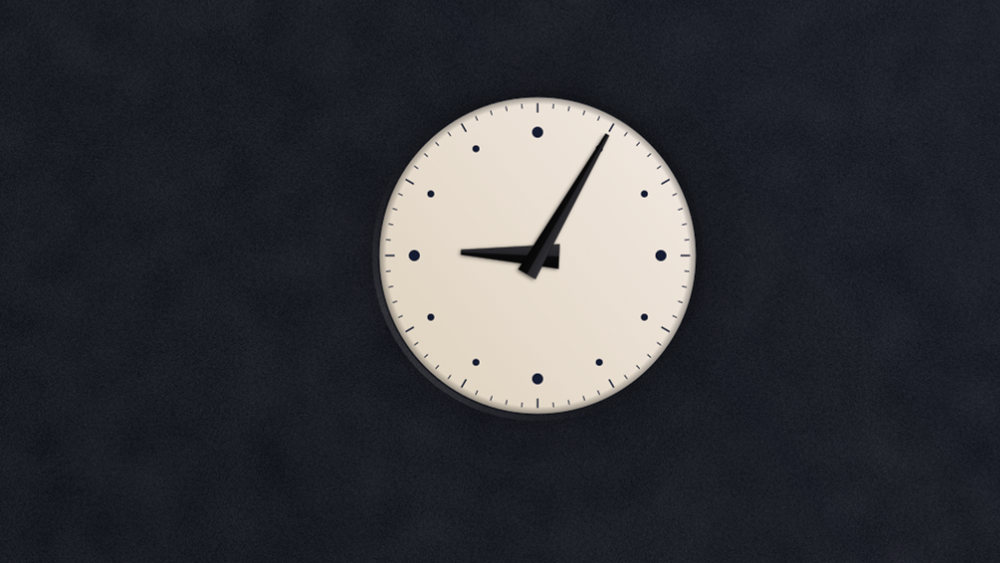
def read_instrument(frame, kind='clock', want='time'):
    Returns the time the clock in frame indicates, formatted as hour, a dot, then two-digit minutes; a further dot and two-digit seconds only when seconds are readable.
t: 9.05
